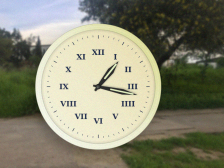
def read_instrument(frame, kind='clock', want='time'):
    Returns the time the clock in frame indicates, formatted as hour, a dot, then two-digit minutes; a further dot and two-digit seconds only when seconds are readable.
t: 1.17
